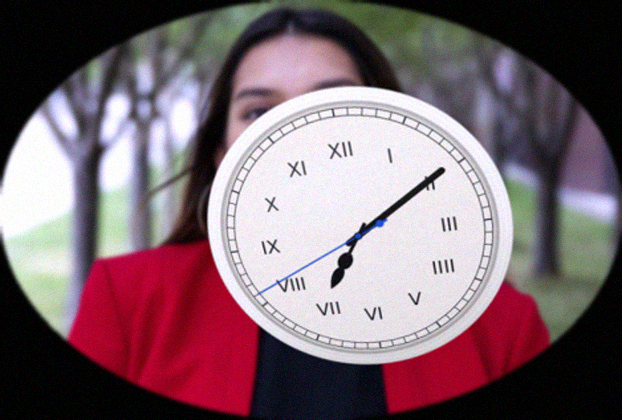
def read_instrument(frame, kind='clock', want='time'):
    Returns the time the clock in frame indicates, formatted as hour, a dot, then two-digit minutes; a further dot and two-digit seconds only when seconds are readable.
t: 7.09.41
